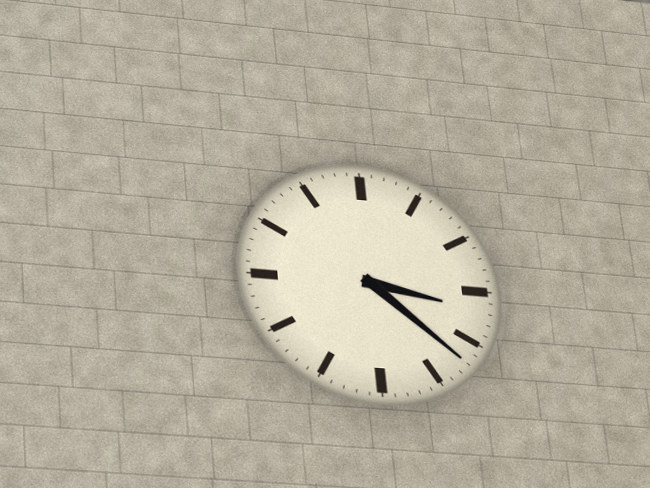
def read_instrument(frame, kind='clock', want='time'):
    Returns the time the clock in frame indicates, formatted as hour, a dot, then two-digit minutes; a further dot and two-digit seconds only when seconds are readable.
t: 3.22
